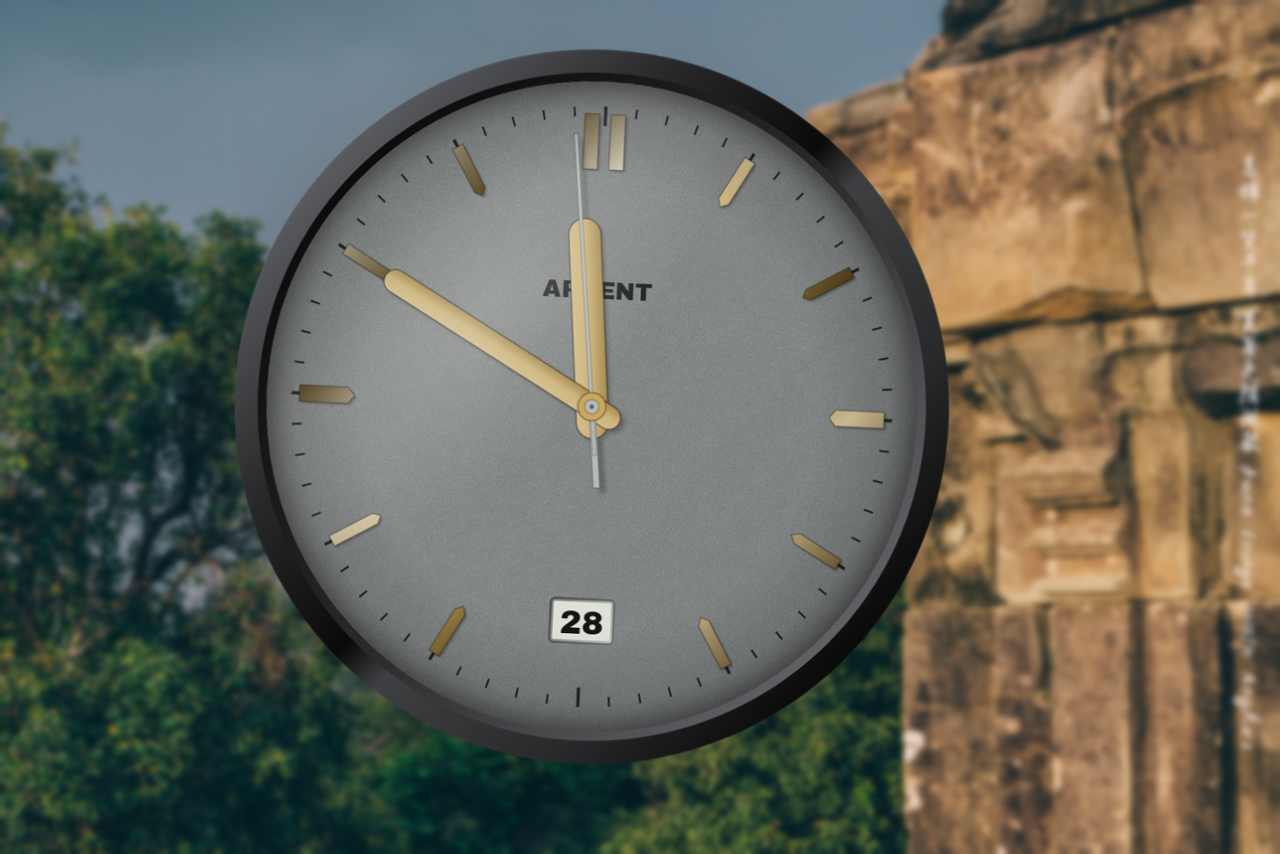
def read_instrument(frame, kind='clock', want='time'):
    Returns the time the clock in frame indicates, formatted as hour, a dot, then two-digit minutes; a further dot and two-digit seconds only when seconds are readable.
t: 11.49.59
